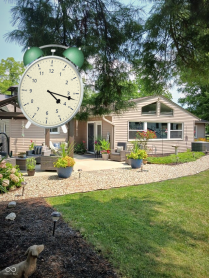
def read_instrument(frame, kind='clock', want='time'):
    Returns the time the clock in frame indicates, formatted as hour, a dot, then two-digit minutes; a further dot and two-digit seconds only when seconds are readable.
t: 4.17
